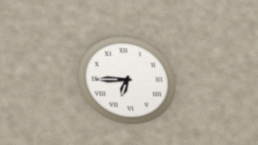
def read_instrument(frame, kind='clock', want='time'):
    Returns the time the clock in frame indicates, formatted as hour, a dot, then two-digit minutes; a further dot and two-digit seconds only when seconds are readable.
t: 6.45
